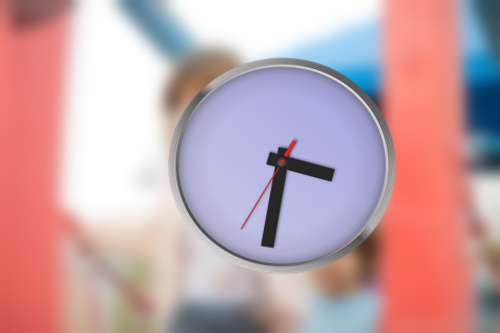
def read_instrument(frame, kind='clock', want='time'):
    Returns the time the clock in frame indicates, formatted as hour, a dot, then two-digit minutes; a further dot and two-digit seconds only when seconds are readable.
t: 3.31.35
